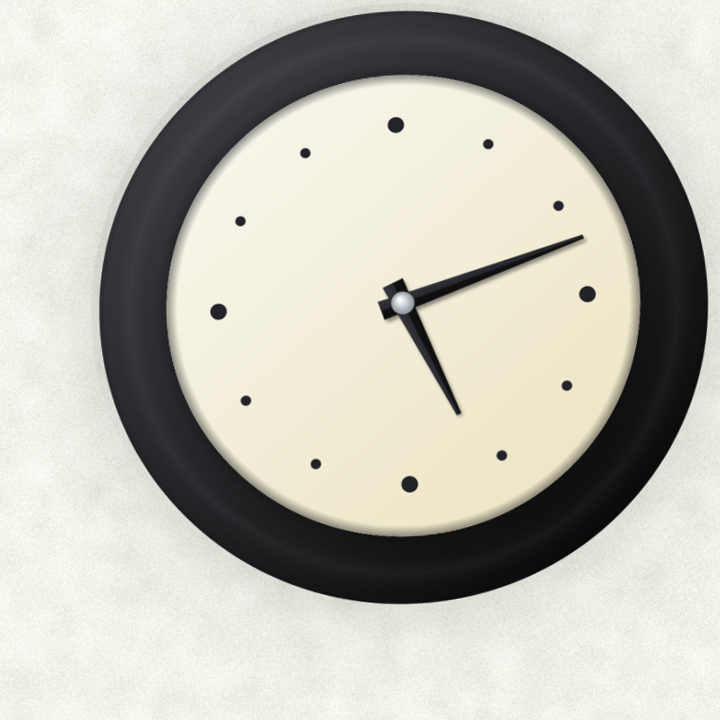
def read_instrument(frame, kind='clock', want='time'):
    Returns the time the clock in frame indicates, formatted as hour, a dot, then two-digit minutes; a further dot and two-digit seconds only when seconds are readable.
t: 5.12
